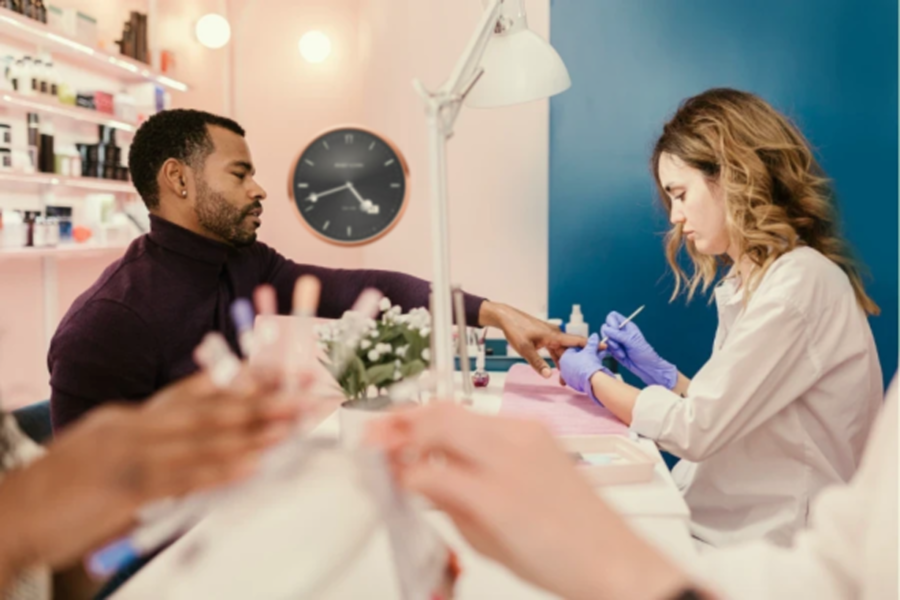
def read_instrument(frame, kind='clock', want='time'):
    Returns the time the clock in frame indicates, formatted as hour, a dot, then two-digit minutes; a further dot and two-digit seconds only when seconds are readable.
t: 4.42
